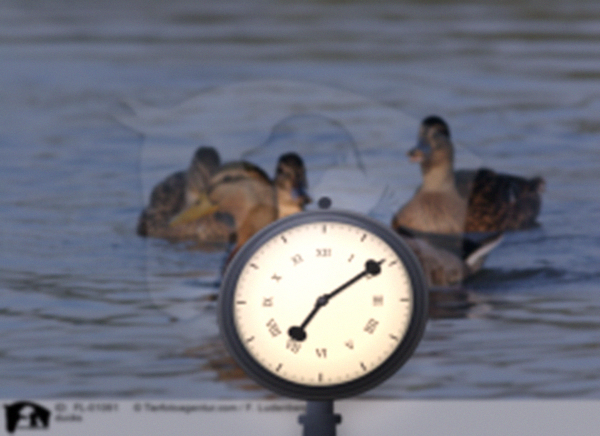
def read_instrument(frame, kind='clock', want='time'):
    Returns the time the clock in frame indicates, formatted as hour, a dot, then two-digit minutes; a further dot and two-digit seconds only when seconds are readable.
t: 7.09
